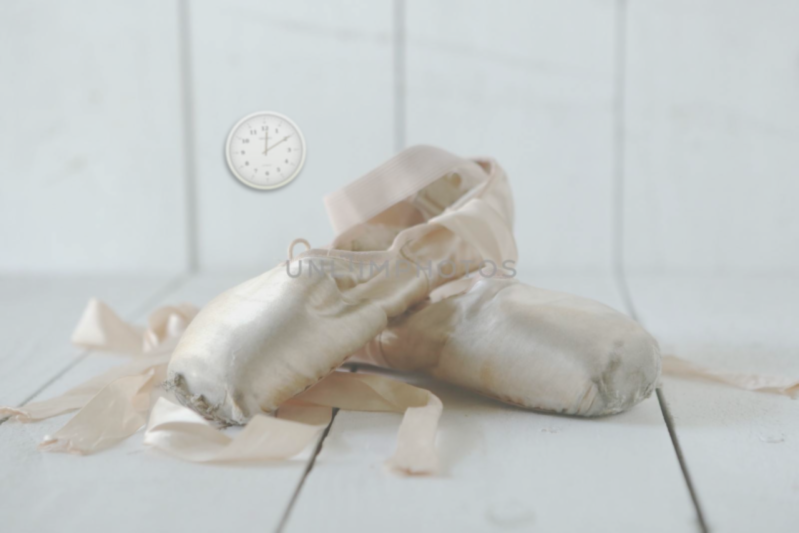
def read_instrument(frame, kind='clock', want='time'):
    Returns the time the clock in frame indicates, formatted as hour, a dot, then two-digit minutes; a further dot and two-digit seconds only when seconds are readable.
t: 12.10
